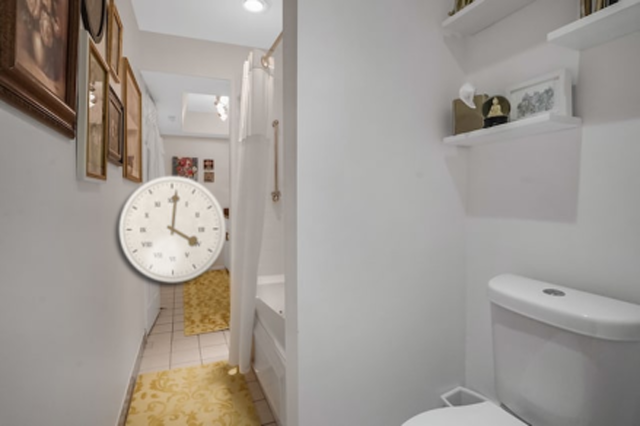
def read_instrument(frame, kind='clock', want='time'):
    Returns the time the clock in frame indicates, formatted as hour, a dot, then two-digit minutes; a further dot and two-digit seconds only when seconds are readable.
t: 4.01
